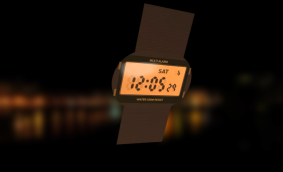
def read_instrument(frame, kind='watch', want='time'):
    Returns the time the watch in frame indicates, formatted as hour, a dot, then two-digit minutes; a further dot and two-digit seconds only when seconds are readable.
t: 12.05.29
